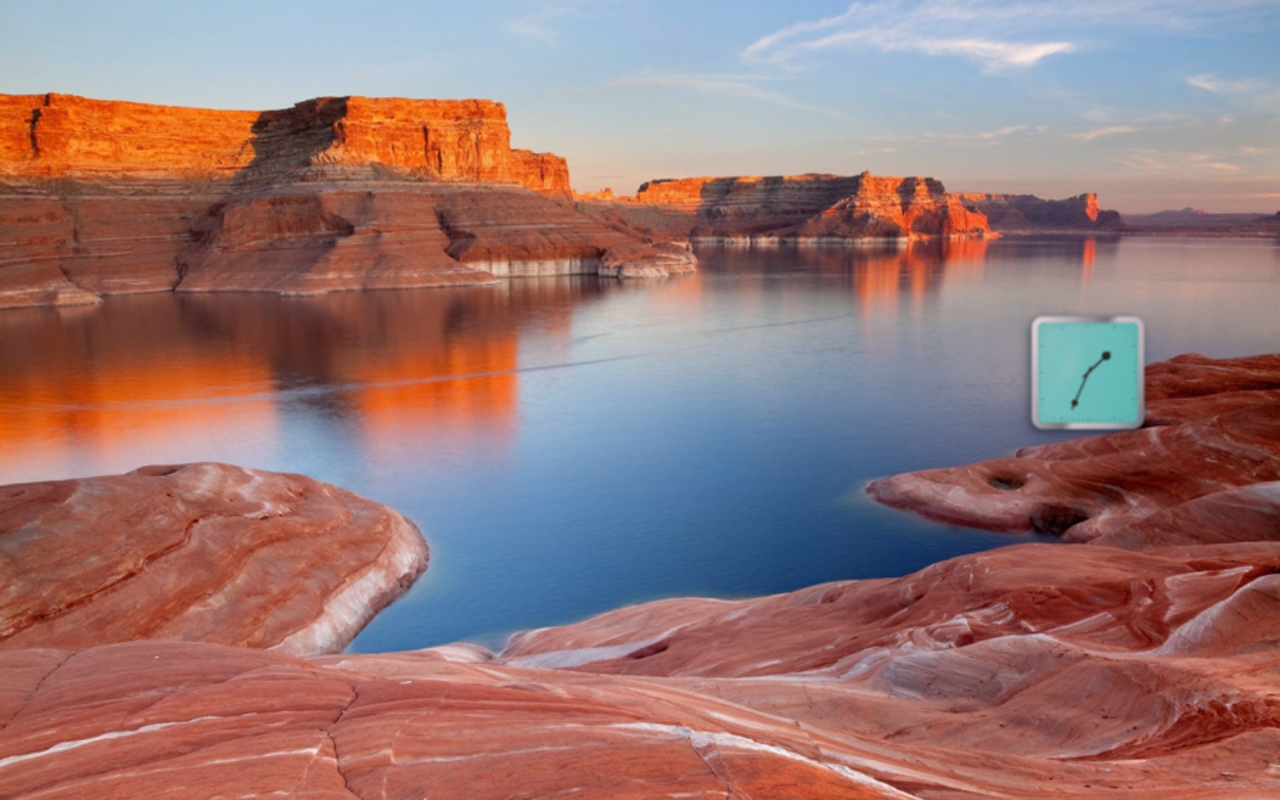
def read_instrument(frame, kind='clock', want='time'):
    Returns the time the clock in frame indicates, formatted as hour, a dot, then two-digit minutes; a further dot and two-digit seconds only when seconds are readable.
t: 1.34
